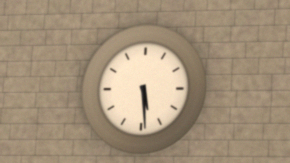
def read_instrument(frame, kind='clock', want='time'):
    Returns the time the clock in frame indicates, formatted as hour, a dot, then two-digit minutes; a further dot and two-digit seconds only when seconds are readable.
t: 5.29
